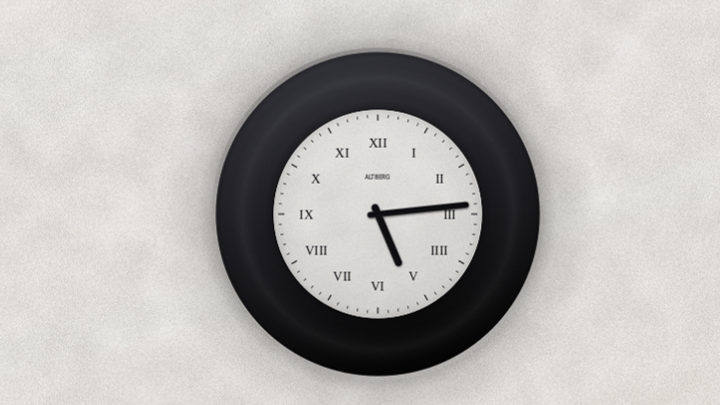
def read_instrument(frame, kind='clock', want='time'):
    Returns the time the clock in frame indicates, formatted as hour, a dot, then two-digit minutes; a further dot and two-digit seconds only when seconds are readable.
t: 5.14
